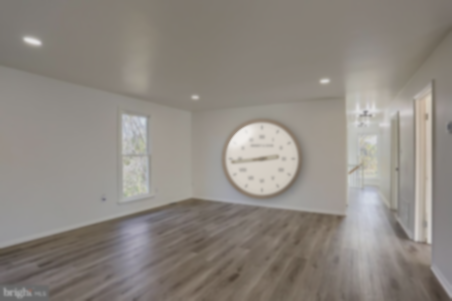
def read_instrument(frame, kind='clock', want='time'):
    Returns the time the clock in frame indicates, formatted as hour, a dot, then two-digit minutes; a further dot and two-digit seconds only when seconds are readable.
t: 2.44
